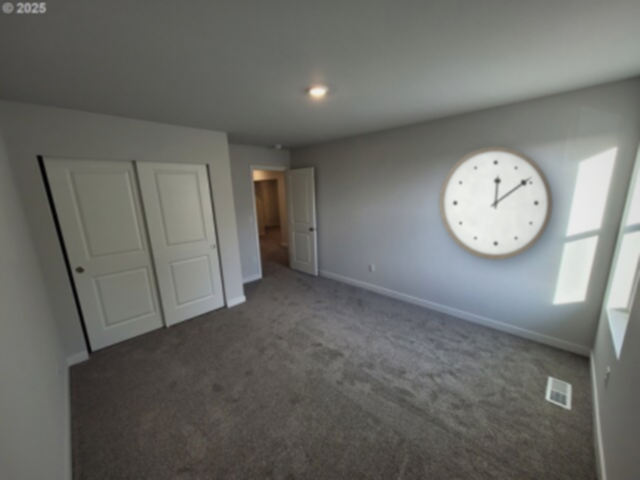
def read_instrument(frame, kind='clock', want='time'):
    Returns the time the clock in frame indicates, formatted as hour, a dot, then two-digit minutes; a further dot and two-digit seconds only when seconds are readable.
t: 12.09
